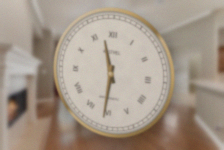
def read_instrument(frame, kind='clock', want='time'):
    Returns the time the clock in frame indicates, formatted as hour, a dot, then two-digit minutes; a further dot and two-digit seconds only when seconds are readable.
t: 11.31
